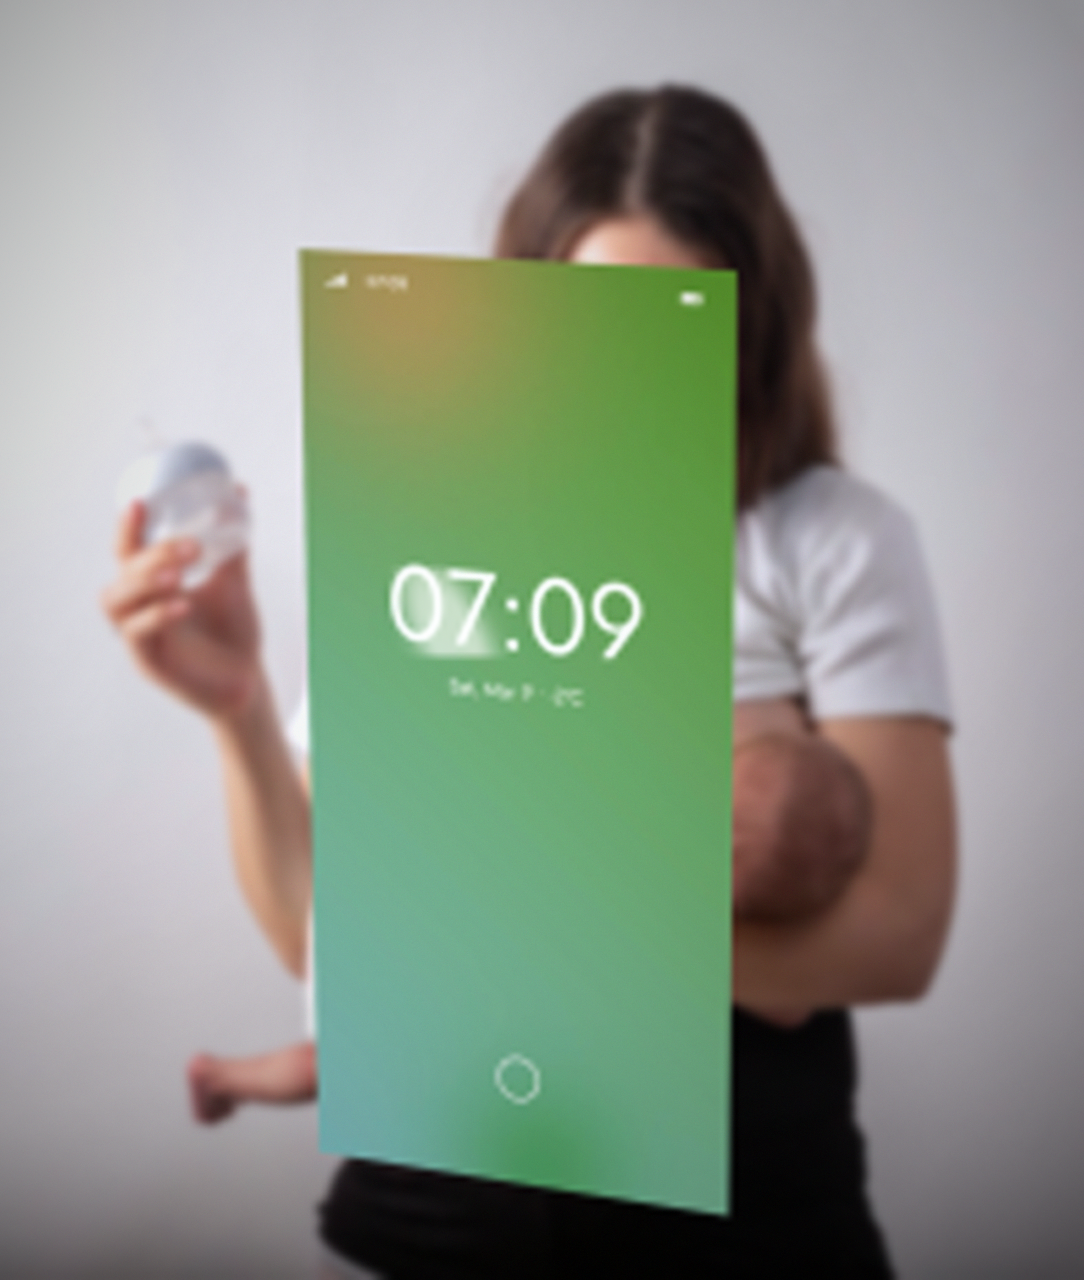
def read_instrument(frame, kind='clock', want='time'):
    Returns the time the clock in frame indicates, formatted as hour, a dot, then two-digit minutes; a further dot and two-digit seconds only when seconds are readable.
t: 7.09
